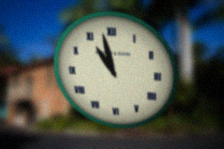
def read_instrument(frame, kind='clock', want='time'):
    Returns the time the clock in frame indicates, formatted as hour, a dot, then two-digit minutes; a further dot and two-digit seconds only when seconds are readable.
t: 10.58
